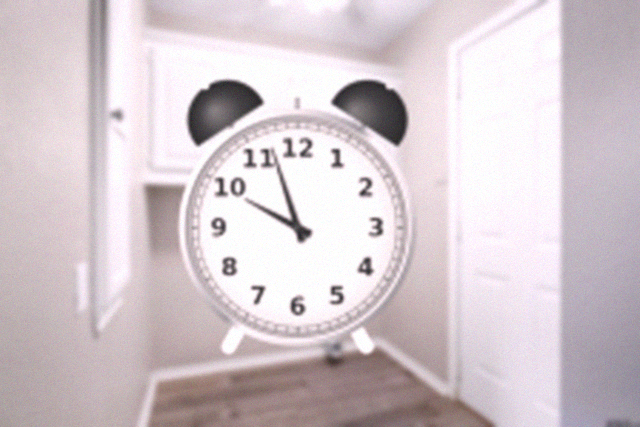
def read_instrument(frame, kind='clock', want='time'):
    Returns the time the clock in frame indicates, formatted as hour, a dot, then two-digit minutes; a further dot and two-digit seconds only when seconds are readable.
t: 9.57
